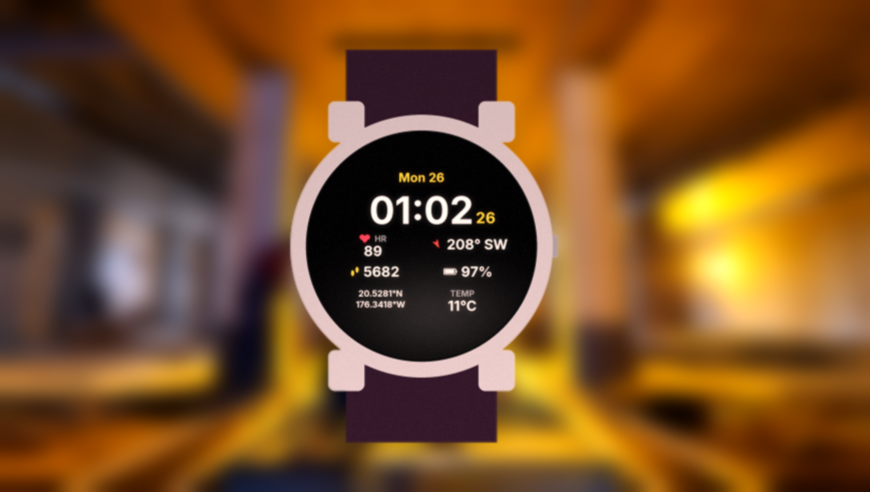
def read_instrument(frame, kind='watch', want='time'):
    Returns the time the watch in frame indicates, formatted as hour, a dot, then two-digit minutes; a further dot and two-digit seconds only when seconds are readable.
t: 1.02.26
